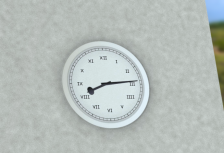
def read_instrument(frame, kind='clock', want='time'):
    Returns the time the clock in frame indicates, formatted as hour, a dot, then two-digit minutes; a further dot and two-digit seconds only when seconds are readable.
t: 8.14
